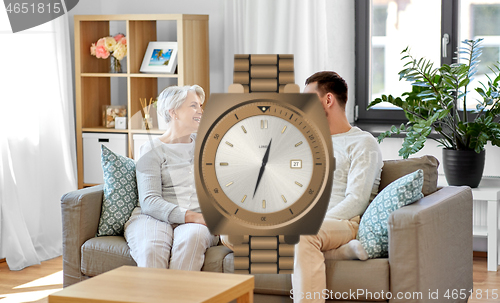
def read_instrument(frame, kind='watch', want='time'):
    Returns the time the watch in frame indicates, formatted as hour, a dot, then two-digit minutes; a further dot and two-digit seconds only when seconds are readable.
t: 12.33
